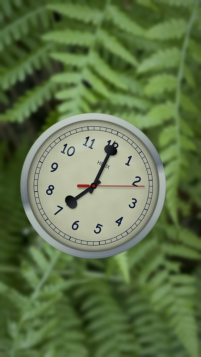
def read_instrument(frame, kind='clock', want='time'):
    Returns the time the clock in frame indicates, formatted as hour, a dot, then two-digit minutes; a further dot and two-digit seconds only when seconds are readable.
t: 7.00.11
